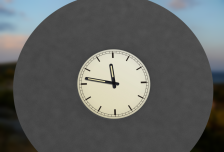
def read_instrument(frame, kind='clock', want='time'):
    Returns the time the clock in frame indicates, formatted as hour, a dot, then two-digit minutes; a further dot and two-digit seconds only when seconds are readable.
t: 11.47
